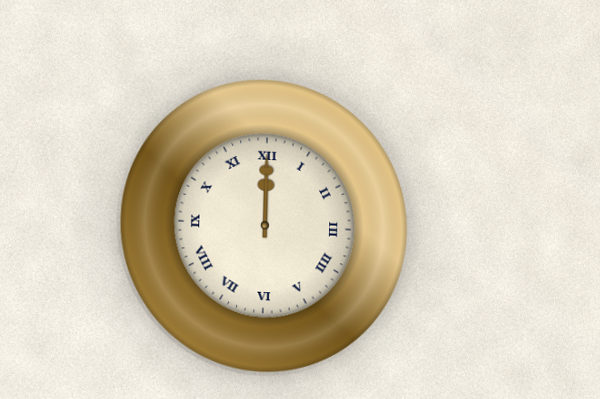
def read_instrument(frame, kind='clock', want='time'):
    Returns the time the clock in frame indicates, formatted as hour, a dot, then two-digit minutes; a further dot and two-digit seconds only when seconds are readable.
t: 12.00
